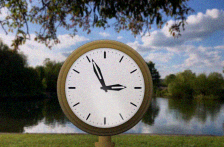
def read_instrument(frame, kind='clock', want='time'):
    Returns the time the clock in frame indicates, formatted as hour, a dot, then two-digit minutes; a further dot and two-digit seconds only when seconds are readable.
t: 2.56
